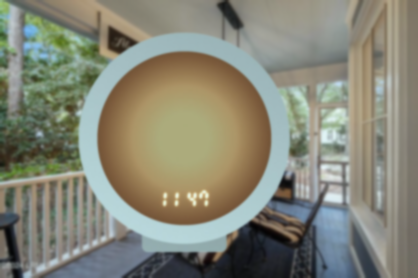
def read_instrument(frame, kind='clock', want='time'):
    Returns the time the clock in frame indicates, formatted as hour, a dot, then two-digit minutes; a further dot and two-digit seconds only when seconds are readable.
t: 11.47
